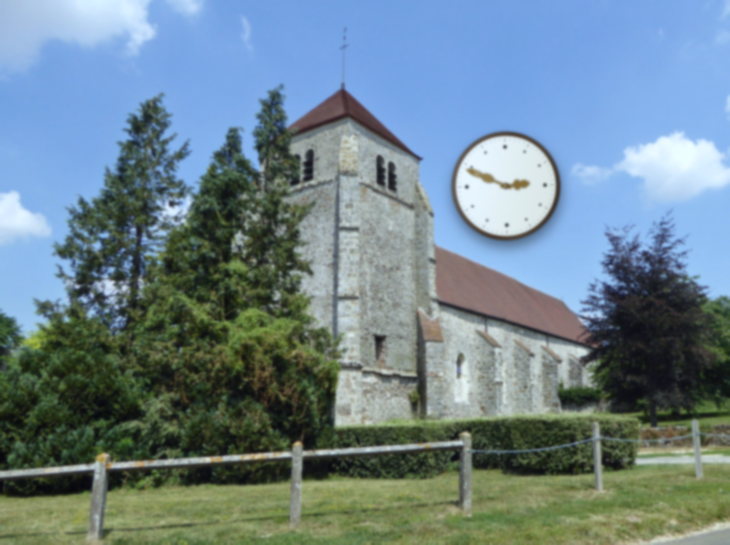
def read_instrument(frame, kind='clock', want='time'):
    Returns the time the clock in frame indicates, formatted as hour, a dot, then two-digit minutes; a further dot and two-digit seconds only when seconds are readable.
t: 2.49
